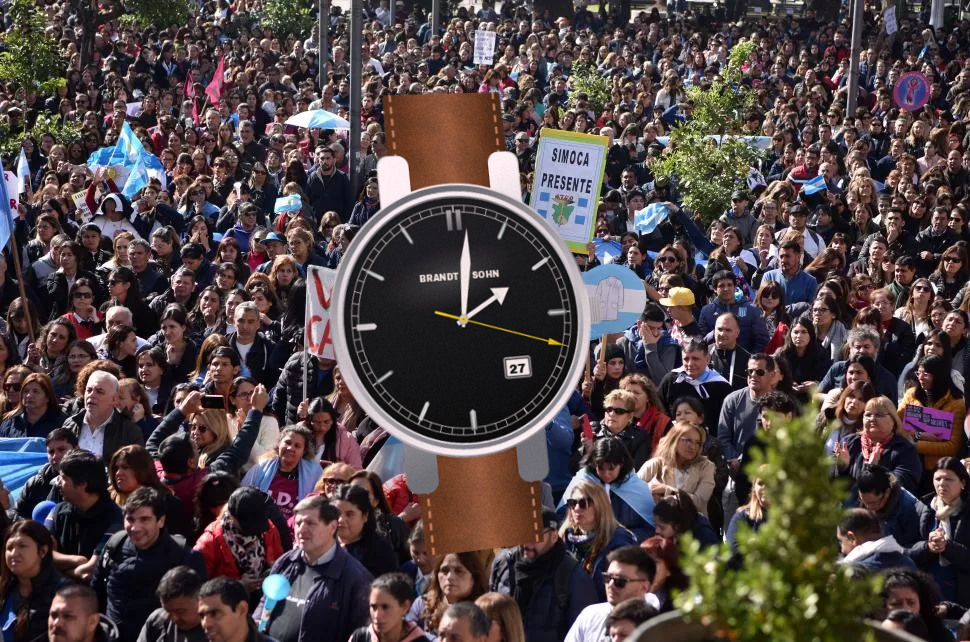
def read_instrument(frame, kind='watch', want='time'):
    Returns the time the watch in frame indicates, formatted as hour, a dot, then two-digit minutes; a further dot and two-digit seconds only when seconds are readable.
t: 2.01.18
